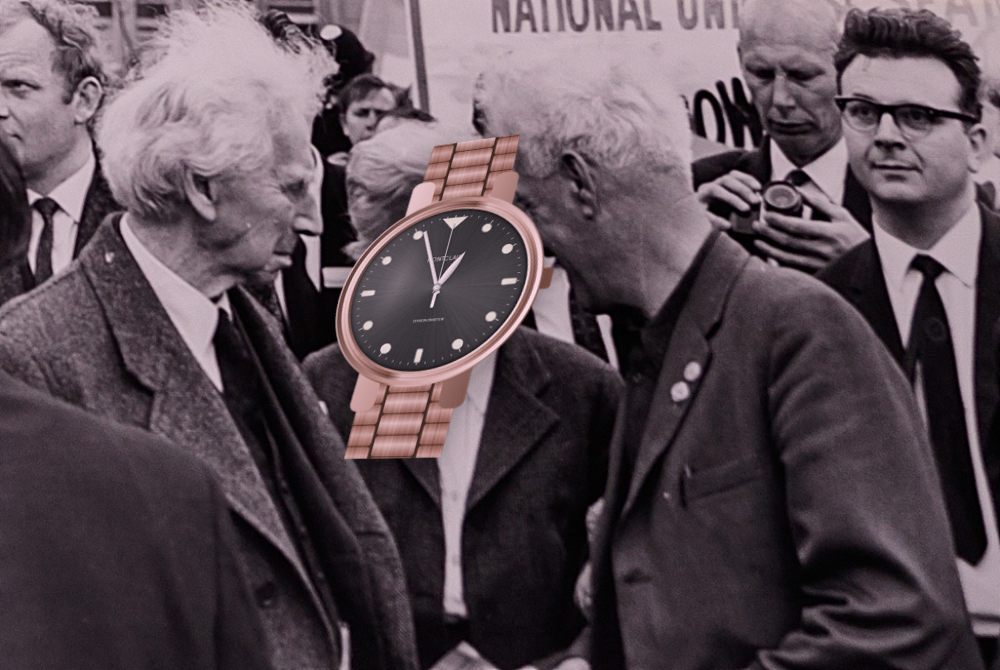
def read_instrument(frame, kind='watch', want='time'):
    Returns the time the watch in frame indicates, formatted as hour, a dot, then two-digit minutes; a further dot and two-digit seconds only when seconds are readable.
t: 12.56.00
